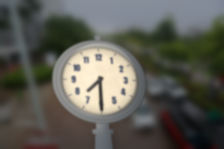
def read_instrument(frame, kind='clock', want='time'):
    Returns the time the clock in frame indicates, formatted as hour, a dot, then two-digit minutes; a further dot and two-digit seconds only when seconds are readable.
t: 7.30
